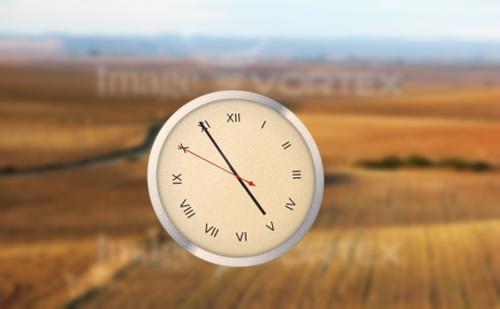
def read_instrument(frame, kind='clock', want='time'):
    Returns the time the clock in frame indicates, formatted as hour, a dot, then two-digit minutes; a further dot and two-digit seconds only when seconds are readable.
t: 4.54.50
